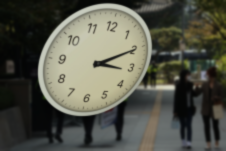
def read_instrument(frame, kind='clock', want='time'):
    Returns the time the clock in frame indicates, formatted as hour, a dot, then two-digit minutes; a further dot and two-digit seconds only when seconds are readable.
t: 3.10
